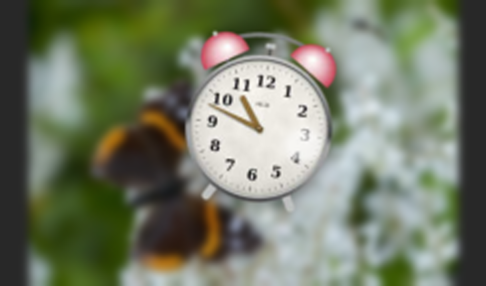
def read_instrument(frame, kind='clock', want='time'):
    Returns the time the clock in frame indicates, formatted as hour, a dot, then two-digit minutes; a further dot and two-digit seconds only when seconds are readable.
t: 10.48
